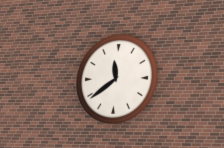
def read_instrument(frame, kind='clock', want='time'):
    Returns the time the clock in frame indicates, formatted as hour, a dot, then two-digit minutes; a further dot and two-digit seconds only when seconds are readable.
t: 11.39
